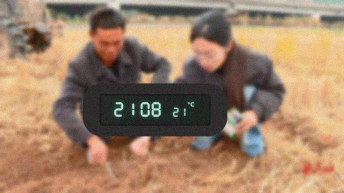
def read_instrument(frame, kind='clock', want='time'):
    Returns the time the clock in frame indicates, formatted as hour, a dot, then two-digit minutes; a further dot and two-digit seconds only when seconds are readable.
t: 21.08
